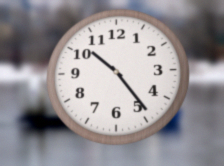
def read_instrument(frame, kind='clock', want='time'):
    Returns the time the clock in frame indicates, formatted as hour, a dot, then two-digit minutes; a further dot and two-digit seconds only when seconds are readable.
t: 10.24
